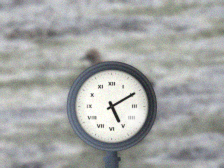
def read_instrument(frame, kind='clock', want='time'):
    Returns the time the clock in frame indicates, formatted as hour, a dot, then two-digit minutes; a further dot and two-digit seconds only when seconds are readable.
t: 5.10
